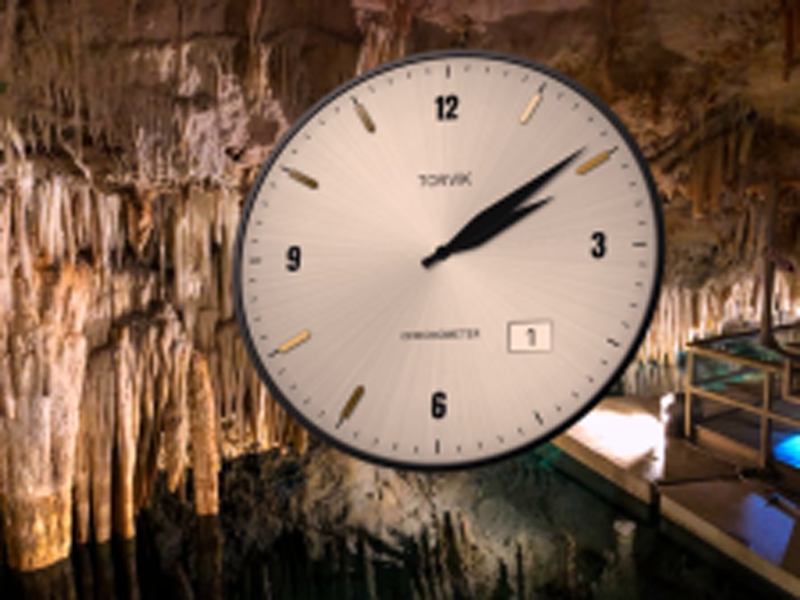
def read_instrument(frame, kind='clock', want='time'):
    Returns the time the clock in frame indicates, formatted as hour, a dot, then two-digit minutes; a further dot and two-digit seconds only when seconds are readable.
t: 2.09
